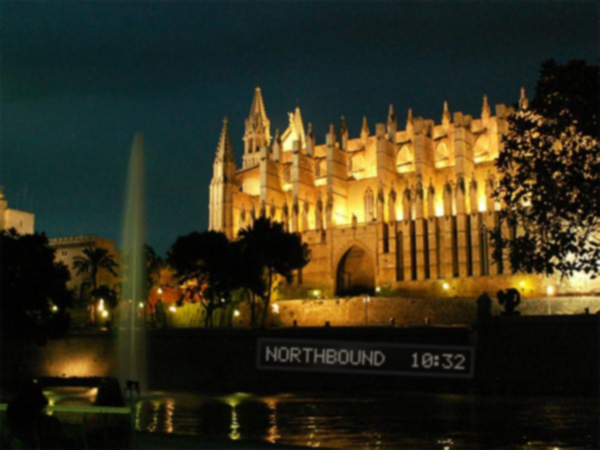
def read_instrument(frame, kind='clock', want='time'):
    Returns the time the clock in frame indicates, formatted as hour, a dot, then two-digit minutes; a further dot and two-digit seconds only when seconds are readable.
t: 10.32
